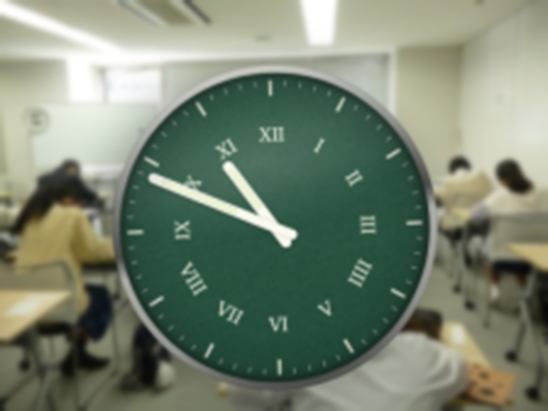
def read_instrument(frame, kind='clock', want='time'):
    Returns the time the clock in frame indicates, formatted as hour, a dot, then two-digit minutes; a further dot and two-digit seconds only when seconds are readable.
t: 10.49
